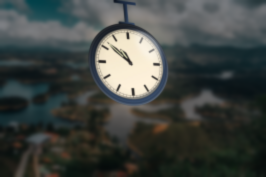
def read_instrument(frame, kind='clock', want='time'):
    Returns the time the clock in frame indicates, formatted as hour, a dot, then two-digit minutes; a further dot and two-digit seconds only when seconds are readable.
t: 10.52
